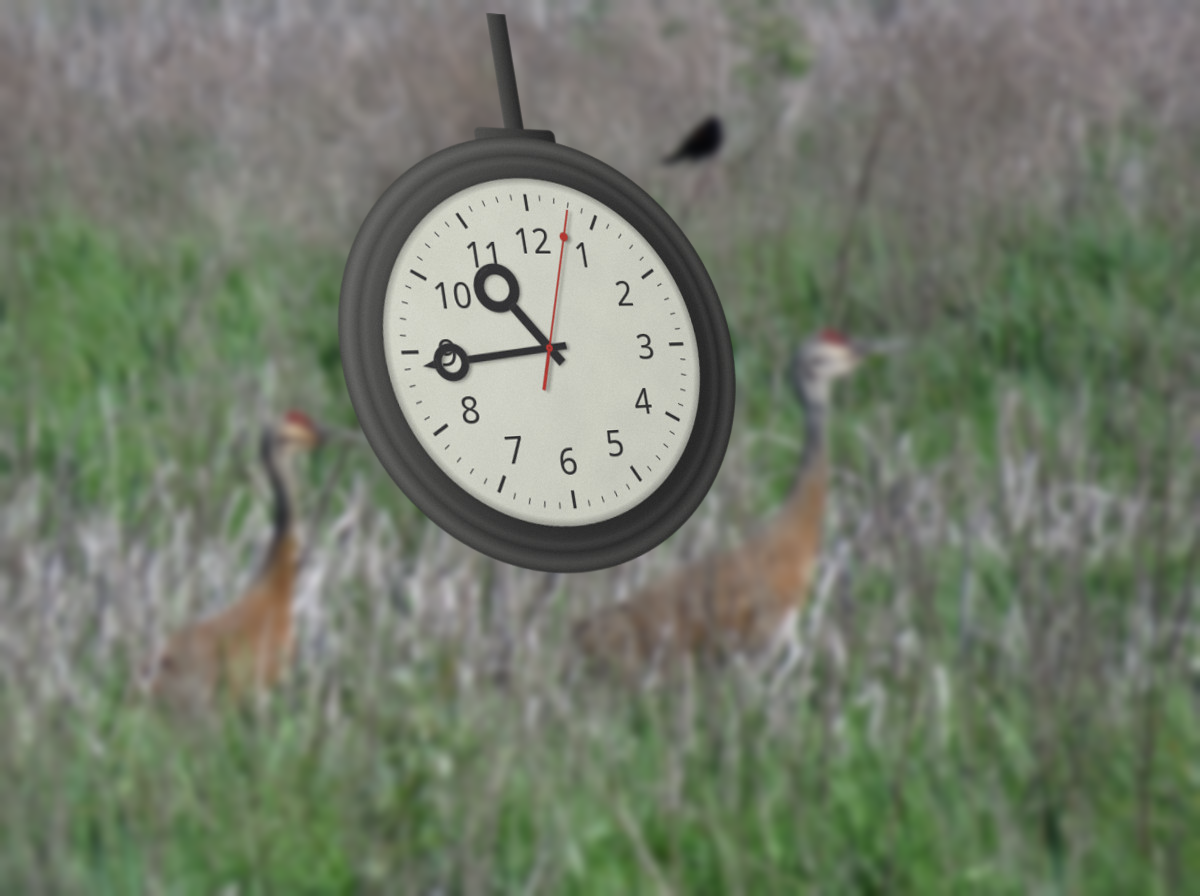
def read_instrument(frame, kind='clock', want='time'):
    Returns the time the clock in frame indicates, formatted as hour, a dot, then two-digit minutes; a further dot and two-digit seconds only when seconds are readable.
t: 10.44.03
